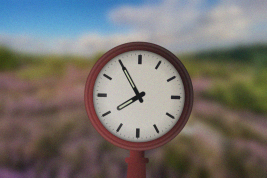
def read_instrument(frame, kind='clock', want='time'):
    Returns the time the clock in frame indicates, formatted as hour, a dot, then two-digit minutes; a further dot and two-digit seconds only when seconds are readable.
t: 7.55
